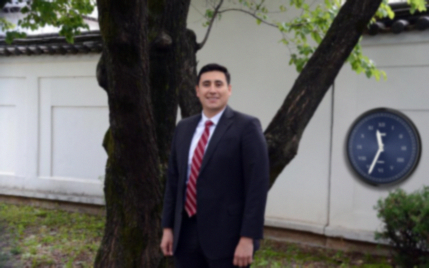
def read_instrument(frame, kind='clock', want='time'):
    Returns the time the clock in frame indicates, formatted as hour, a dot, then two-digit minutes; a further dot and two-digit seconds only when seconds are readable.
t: 11.34
